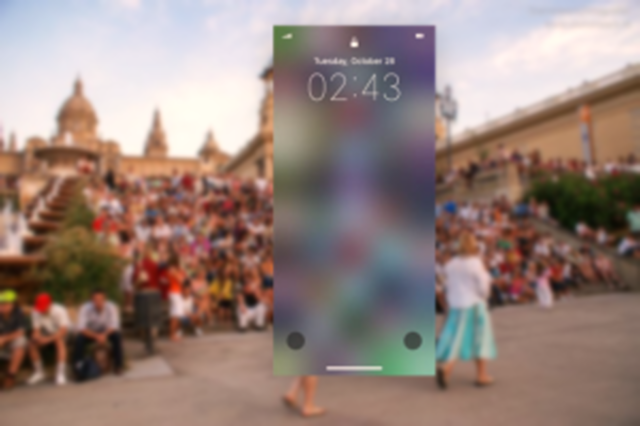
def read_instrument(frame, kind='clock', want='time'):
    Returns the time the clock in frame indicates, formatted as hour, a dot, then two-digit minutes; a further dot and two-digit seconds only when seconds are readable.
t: 2.43
